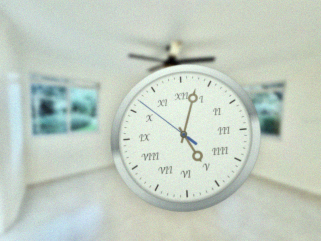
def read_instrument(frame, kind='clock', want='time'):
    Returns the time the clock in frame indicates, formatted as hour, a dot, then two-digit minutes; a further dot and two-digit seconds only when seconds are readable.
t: 5.02.52
